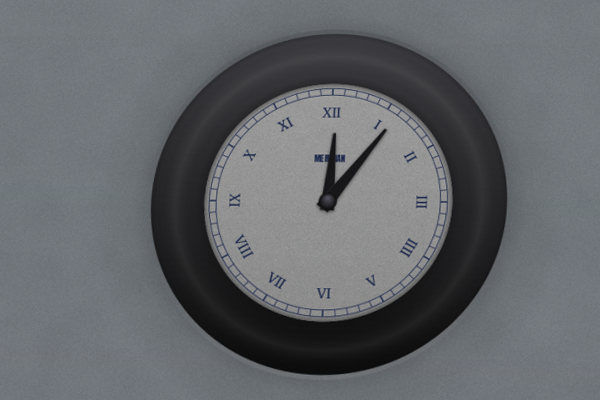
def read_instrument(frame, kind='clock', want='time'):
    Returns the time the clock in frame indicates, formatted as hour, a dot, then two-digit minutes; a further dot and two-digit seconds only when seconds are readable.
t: 12.06
